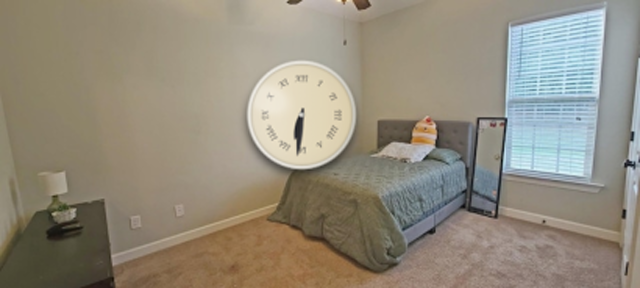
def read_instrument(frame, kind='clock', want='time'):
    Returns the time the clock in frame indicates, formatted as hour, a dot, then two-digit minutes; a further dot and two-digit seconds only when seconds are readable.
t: 6.31
